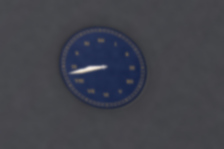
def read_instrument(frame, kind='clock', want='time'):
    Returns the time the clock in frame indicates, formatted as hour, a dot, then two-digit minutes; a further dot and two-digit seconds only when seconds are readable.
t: 8.43
